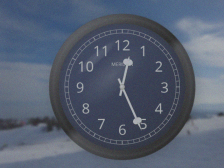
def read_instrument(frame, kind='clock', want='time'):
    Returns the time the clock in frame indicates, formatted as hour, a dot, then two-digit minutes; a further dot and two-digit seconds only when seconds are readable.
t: 12.26
